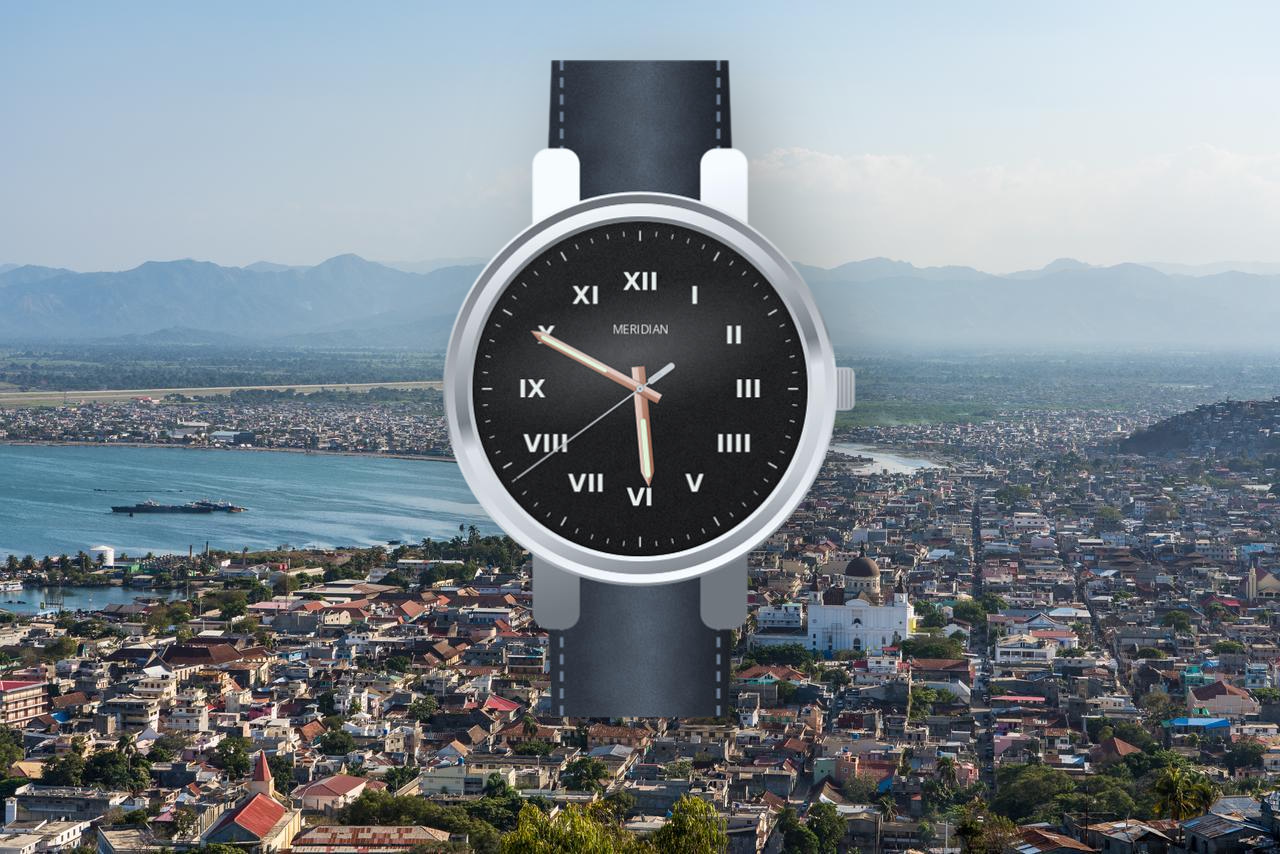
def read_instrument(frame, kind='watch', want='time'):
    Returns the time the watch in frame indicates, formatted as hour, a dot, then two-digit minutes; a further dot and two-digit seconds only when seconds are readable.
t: 5.49.39
